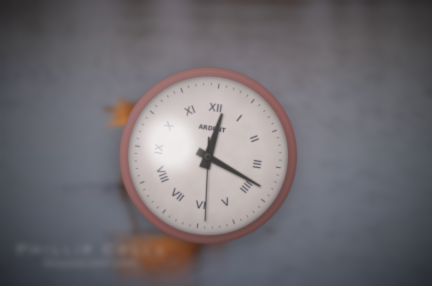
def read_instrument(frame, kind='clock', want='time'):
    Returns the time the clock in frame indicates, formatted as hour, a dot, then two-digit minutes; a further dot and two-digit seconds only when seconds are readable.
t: 12.18.29
